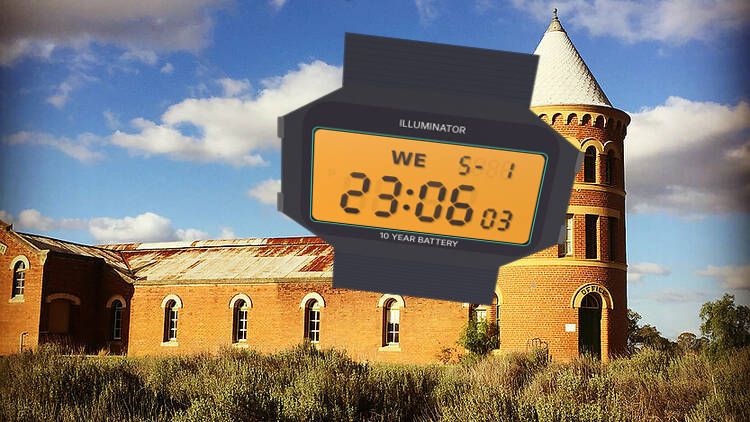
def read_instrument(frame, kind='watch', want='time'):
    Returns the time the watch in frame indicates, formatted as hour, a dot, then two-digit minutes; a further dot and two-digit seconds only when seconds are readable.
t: 23.06.03
